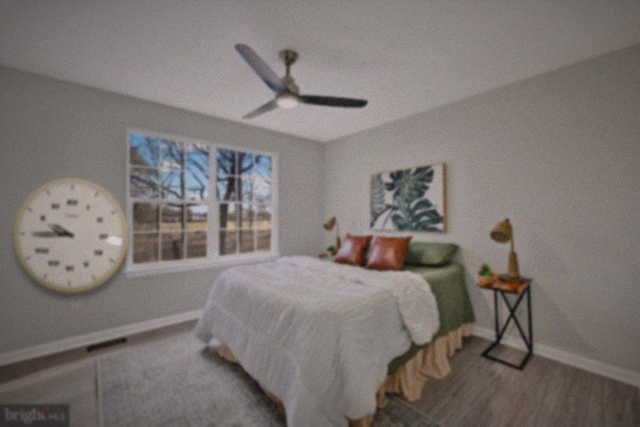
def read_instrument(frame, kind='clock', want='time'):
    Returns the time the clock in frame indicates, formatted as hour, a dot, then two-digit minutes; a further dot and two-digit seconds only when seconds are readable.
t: 9.45
